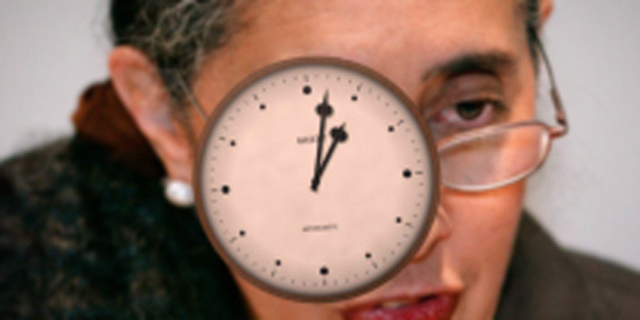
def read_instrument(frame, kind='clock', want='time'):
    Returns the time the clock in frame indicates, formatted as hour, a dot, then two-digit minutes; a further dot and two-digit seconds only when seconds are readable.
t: 1.02
